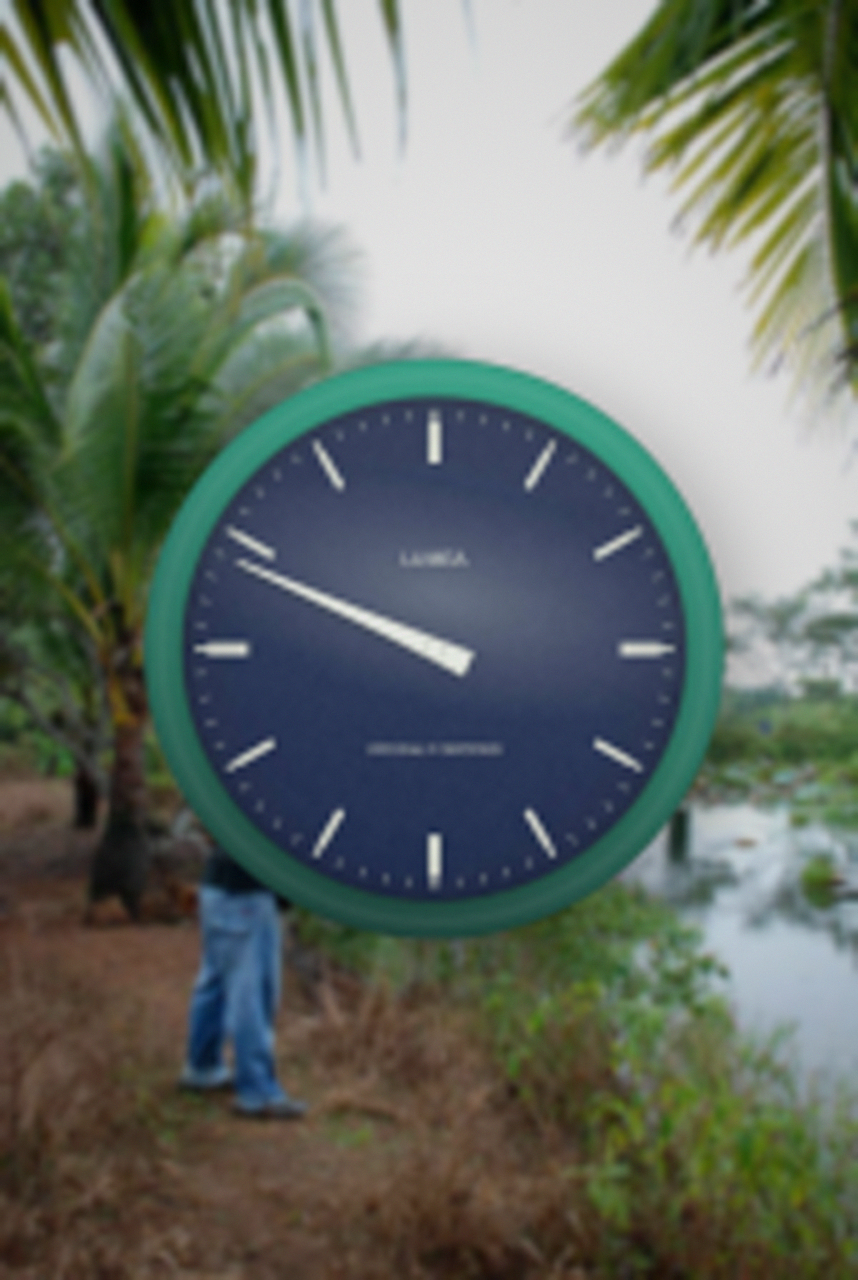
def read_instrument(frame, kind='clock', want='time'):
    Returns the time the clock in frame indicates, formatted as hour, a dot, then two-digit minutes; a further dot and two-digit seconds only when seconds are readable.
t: 9.49
